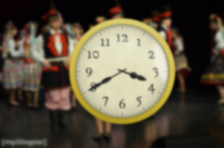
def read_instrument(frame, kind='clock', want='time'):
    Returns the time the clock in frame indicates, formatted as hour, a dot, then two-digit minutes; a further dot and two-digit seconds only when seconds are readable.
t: 3.40
